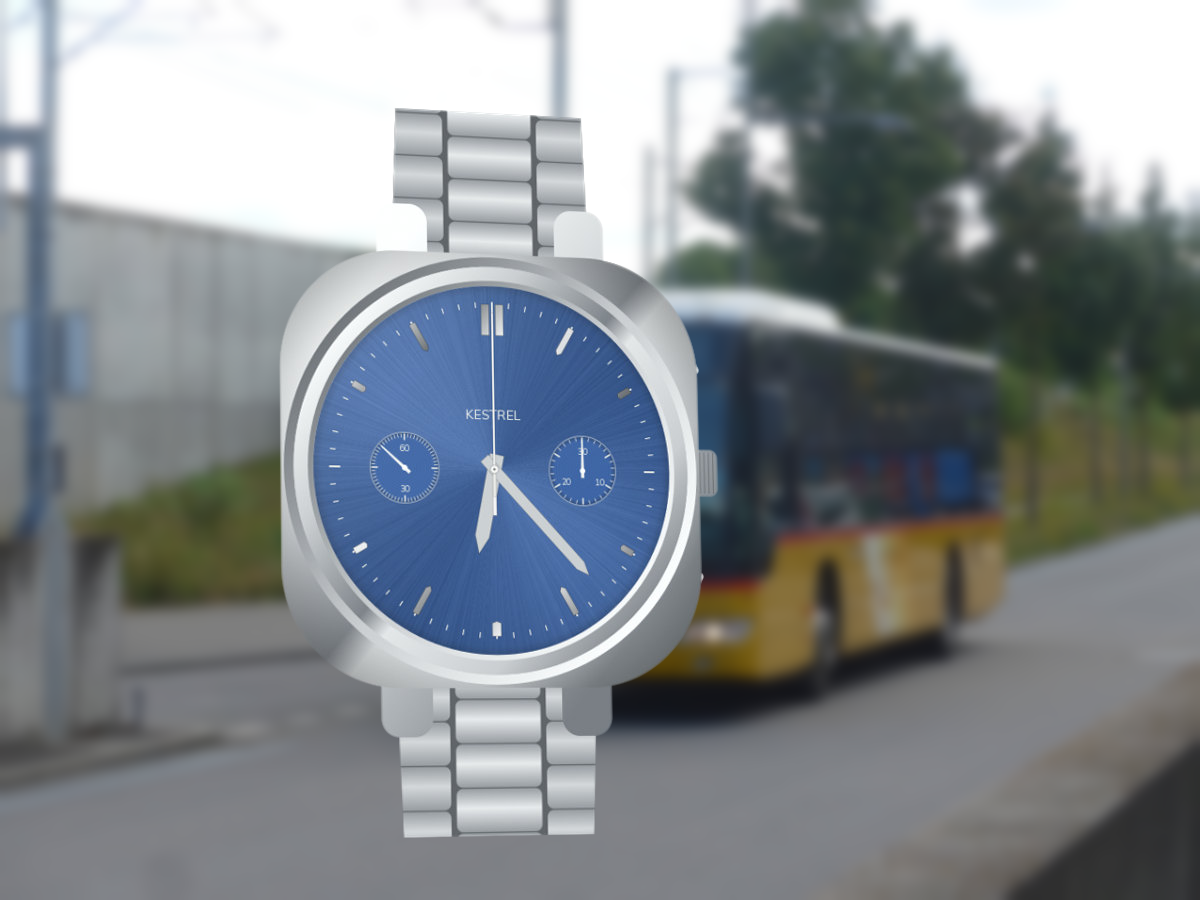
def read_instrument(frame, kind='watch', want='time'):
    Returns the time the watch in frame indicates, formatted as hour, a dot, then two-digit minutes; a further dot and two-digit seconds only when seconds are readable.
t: 6.22.52
